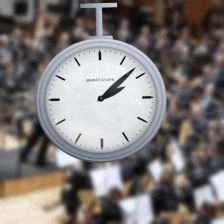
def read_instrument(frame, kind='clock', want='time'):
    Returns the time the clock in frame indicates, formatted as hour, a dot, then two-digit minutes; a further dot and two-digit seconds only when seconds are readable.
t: 2.08
